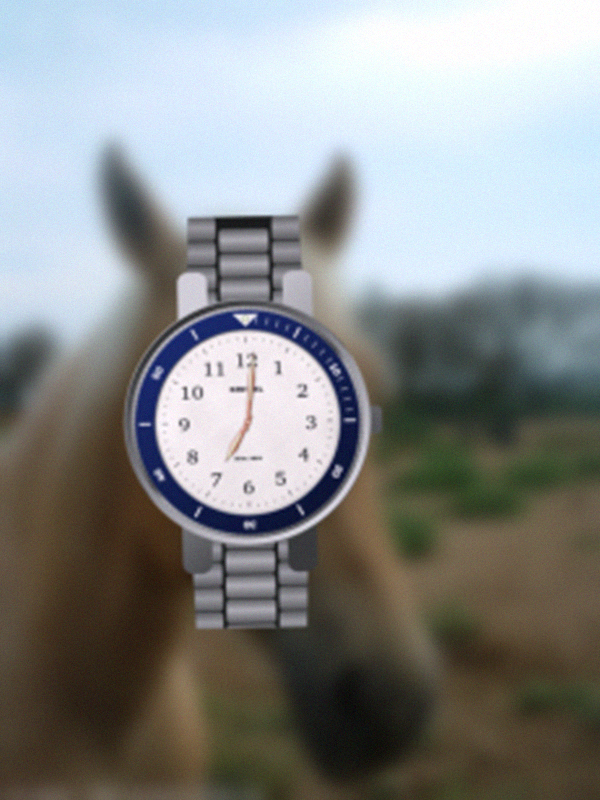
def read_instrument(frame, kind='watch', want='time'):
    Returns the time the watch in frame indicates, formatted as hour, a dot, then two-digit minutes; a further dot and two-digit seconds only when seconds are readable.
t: 7.01
